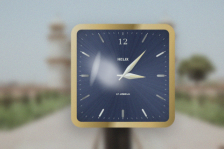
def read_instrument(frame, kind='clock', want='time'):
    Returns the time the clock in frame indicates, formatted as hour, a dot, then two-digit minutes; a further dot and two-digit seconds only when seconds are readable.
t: 3.07
